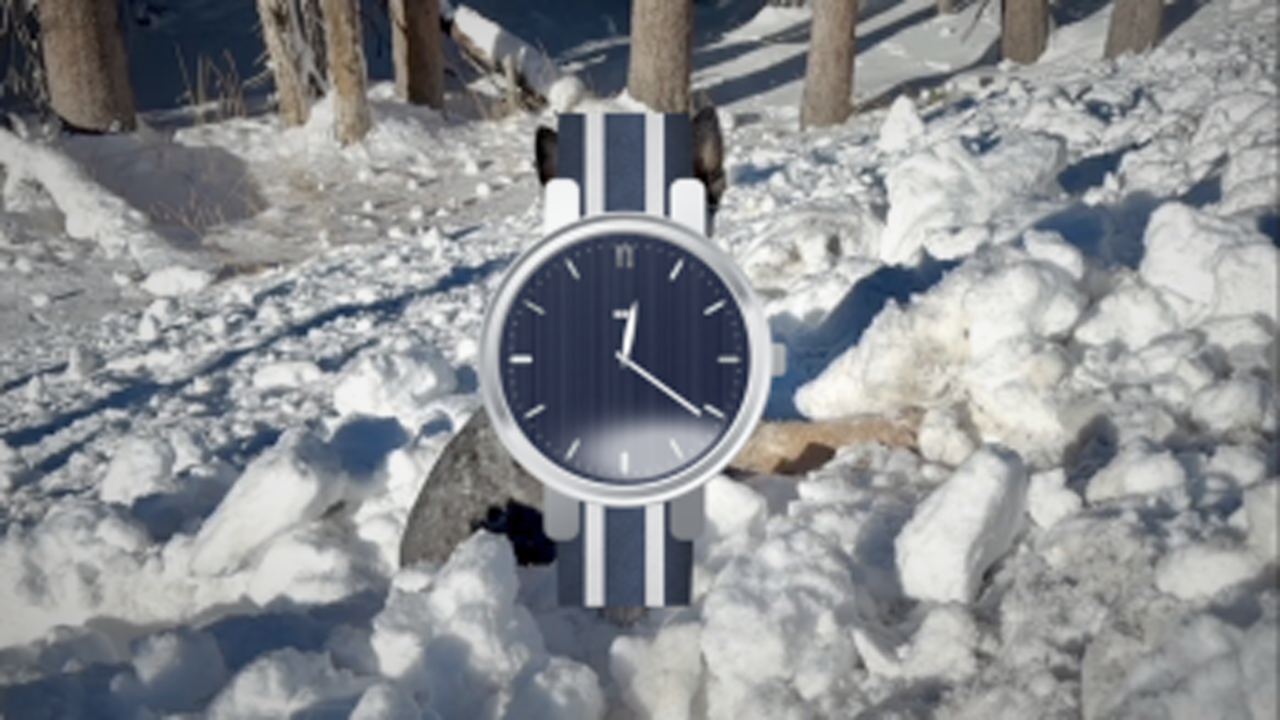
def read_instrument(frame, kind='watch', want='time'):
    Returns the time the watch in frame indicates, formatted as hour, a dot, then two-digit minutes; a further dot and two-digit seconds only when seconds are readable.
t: 12.21
